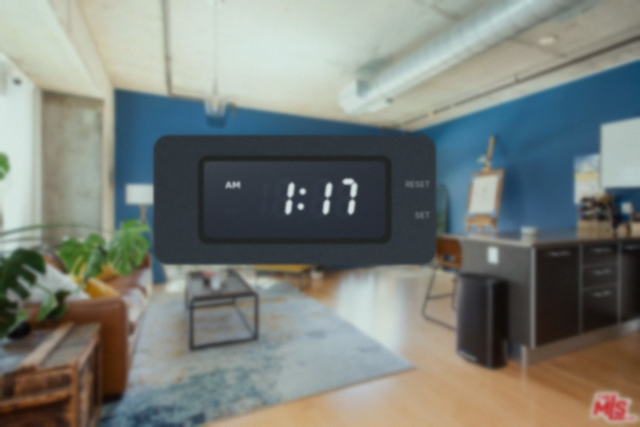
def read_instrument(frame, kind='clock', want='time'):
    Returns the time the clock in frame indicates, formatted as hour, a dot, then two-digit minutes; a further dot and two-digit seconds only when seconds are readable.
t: 1.17
